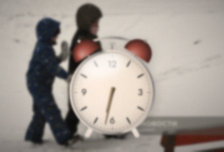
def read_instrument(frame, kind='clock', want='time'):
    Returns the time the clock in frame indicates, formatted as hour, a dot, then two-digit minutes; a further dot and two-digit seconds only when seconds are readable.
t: 6.32
